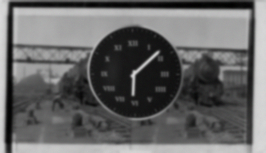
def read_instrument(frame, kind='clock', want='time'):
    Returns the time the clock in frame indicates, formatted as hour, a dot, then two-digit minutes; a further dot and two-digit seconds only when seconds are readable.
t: 6.08
